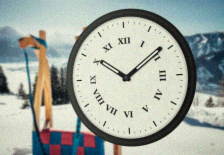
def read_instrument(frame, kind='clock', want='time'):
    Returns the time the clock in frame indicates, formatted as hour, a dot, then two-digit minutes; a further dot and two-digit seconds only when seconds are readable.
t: 10.09
